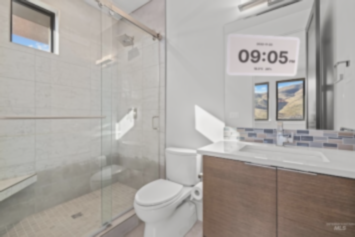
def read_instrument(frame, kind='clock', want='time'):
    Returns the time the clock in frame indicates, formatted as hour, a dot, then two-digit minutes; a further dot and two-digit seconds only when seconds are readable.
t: 9.05
